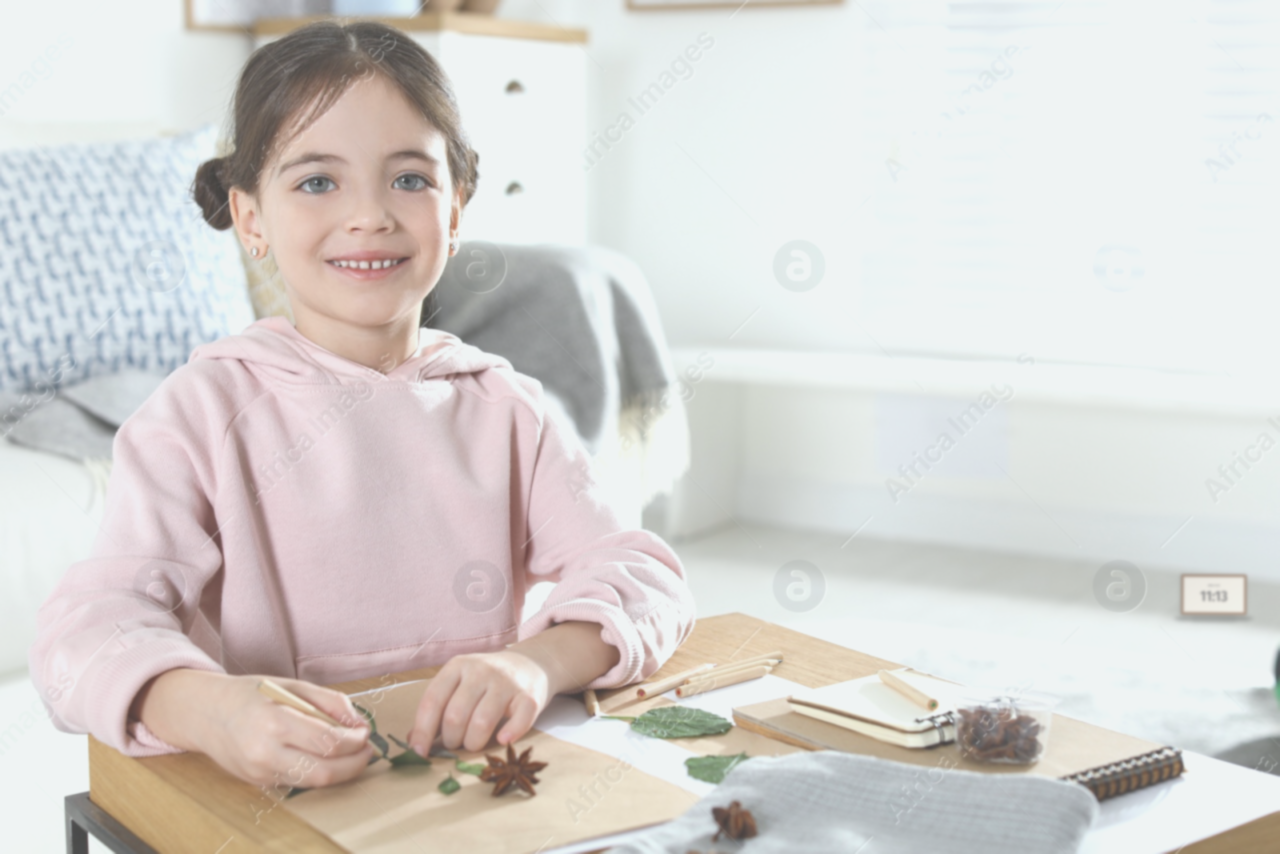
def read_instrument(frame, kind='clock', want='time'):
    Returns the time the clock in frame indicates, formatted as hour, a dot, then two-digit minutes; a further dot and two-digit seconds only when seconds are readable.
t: 11.13
